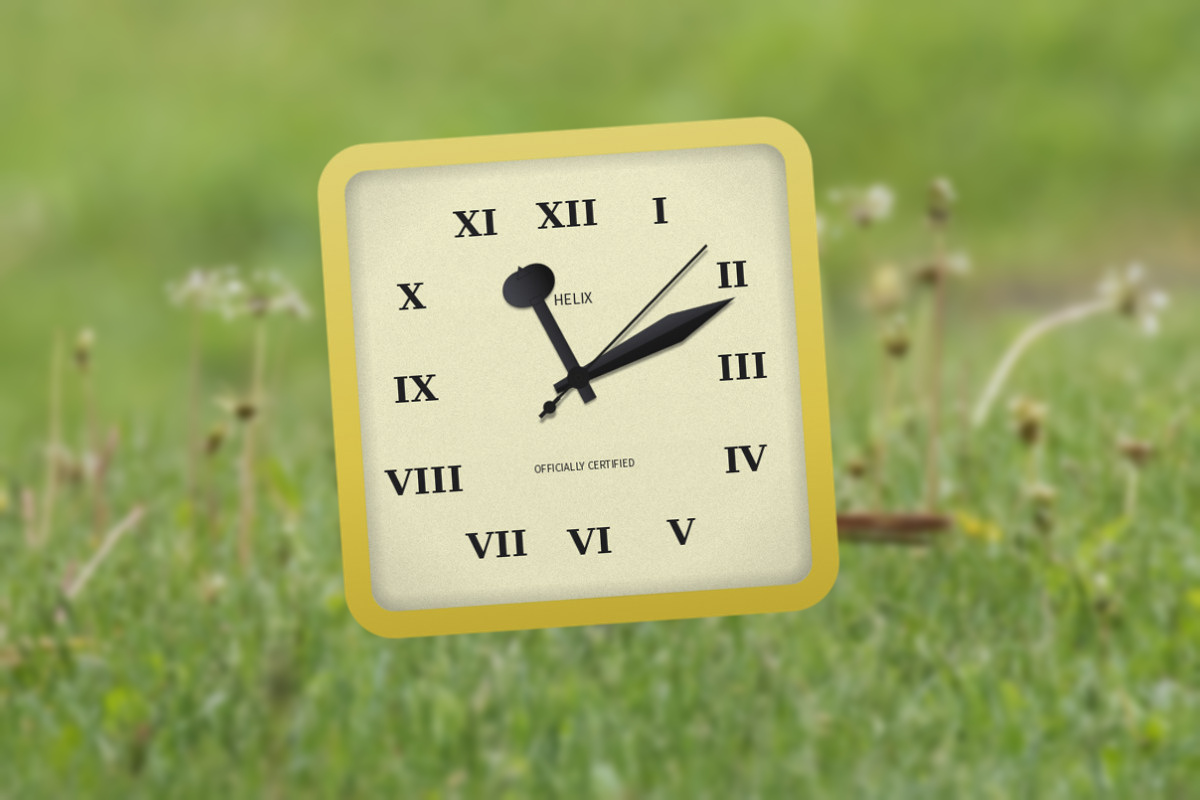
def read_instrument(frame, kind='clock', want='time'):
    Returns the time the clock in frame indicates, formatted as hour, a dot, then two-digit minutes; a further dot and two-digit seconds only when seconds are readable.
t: 11.11.08
